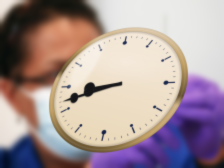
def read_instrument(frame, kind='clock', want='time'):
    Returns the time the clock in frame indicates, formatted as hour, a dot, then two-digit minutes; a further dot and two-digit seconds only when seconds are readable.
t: 8.42
